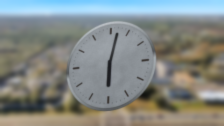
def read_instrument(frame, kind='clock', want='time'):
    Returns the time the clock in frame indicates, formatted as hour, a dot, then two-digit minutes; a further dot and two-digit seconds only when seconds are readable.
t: 6.02
